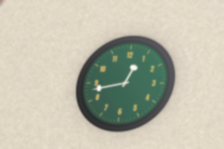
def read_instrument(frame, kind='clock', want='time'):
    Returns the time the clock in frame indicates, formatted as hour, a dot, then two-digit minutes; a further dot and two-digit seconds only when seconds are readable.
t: 12.43
